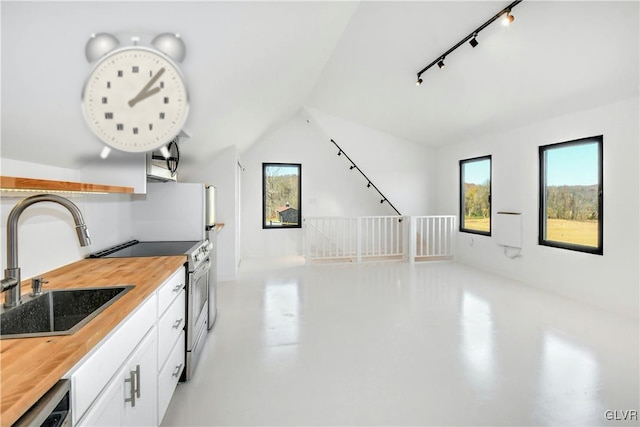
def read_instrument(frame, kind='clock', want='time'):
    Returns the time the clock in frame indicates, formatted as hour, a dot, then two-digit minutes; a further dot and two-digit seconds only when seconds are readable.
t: 2.07
